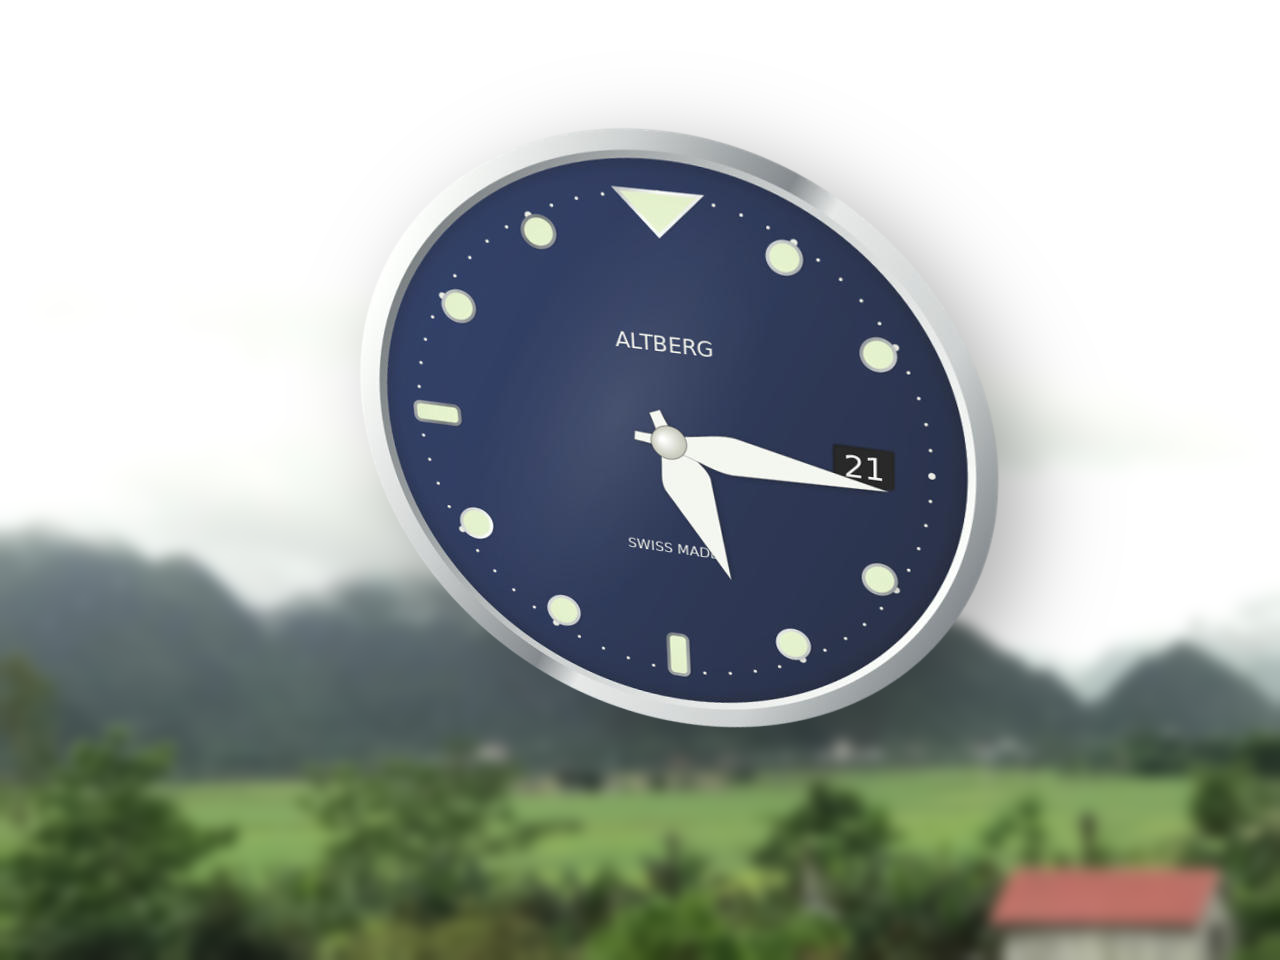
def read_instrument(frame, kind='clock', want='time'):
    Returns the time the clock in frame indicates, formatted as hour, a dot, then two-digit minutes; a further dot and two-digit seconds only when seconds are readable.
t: 5.16
